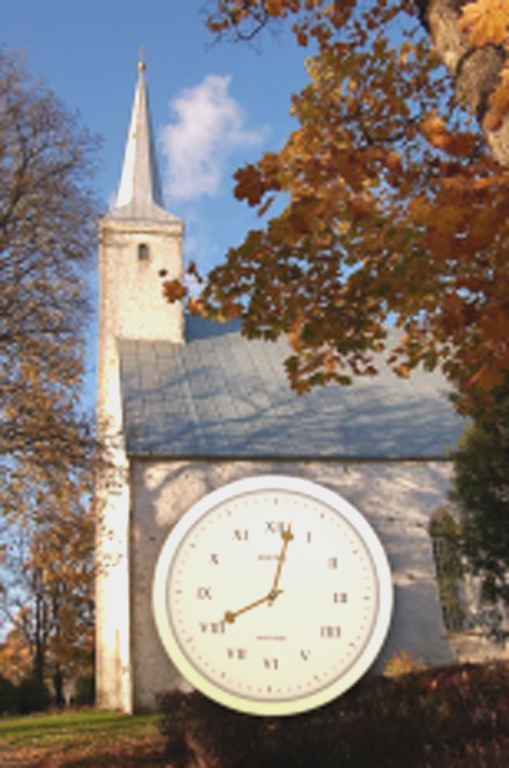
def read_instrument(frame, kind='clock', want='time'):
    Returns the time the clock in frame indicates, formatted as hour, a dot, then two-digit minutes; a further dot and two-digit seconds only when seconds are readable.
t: 8.02
